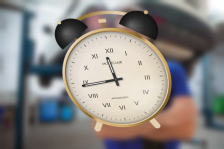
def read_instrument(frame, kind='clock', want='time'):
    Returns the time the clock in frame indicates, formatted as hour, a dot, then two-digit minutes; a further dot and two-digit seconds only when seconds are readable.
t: 11.44
